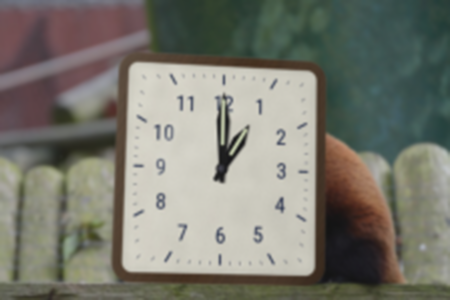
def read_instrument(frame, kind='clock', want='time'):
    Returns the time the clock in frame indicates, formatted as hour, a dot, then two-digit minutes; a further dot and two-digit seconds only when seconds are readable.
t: 1.00
